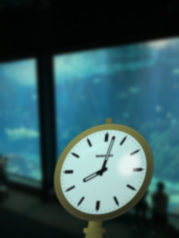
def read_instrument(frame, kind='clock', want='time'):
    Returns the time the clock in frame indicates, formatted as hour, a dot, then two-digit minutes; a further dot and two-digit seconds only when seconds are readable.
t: 8.02
